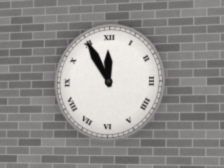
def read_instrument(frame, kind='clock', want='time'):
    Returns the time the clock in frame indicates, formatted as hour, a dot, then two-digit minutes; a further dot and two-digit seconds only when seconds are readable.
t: 11.55
